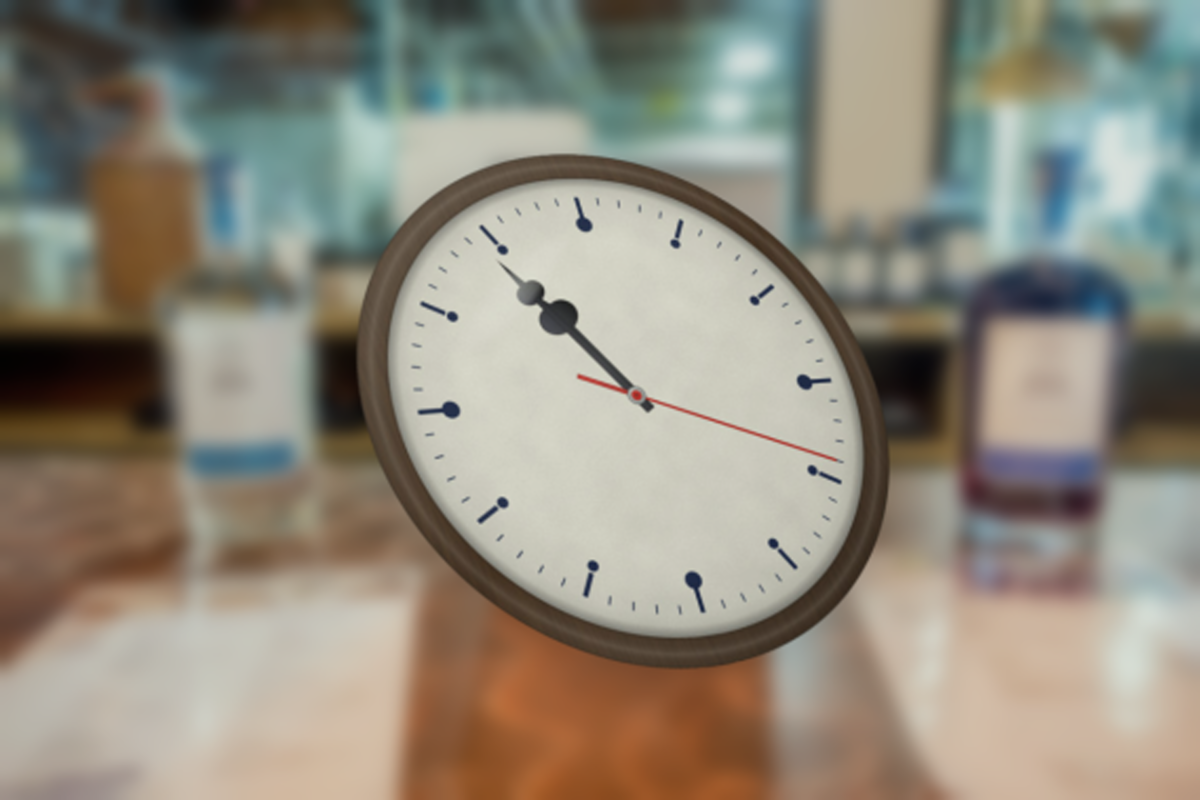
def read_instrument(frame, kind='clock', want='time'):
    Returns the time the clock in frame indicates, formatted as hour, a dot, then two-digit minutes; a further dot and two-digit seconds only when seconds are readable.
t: 10.54.19
